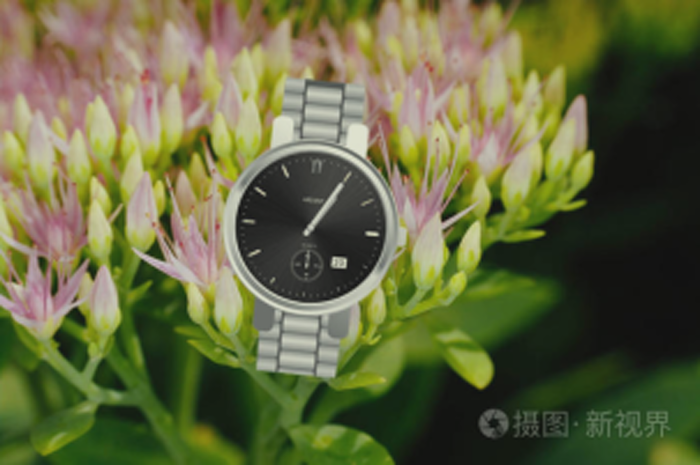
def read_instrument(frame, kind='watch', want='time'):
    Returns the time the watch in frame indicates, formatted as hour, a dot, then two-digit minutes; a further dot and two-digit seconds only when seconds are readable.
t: 1.05
